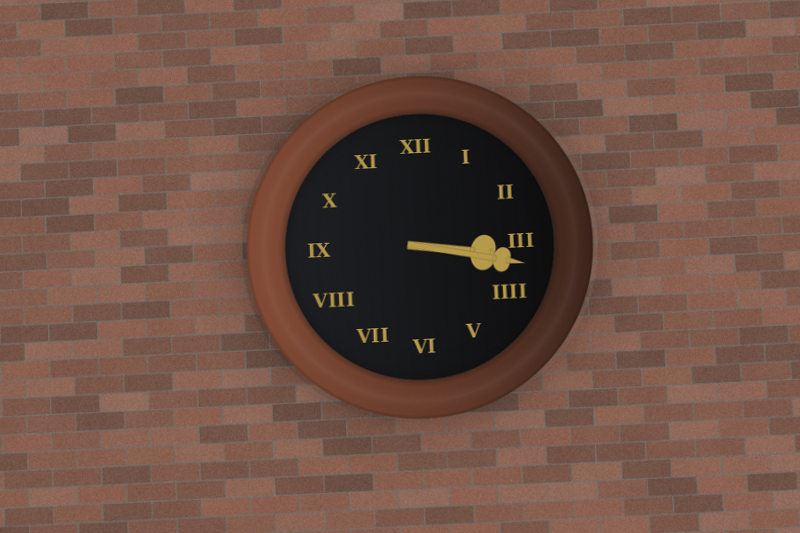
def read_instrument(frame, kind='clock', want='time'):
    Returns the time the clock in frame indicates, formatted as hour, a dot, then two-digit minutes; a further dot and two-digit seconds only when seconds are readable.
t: 3.17
